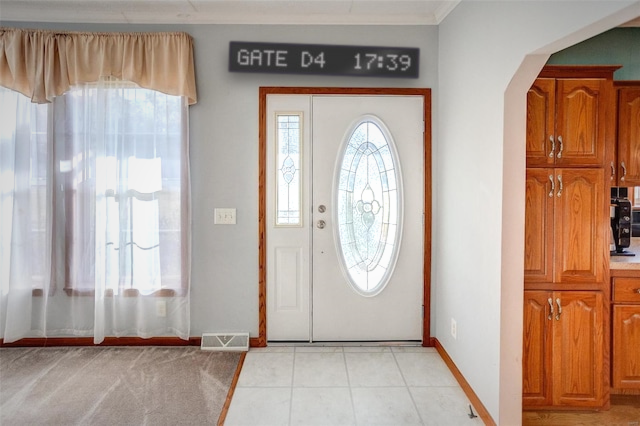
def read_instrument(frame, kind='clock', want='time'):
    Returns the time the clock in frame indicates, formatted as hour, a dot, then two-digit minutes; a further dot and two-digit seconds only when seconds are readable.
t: 17.39
